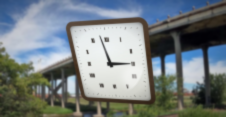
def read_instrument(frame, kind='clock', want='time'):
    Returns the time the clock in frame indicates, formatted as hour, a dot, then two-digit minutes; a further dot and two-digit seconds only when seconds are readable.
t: 2.58
